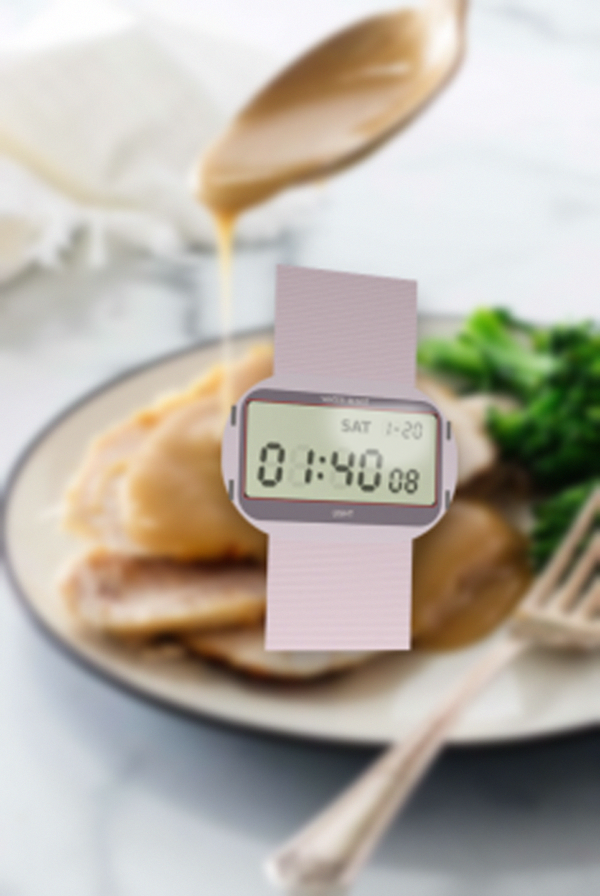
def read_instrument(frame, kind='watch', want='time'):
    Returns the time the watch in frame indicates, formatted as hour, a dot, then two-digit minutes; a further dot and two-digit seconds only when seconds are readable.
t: 1.40.08
